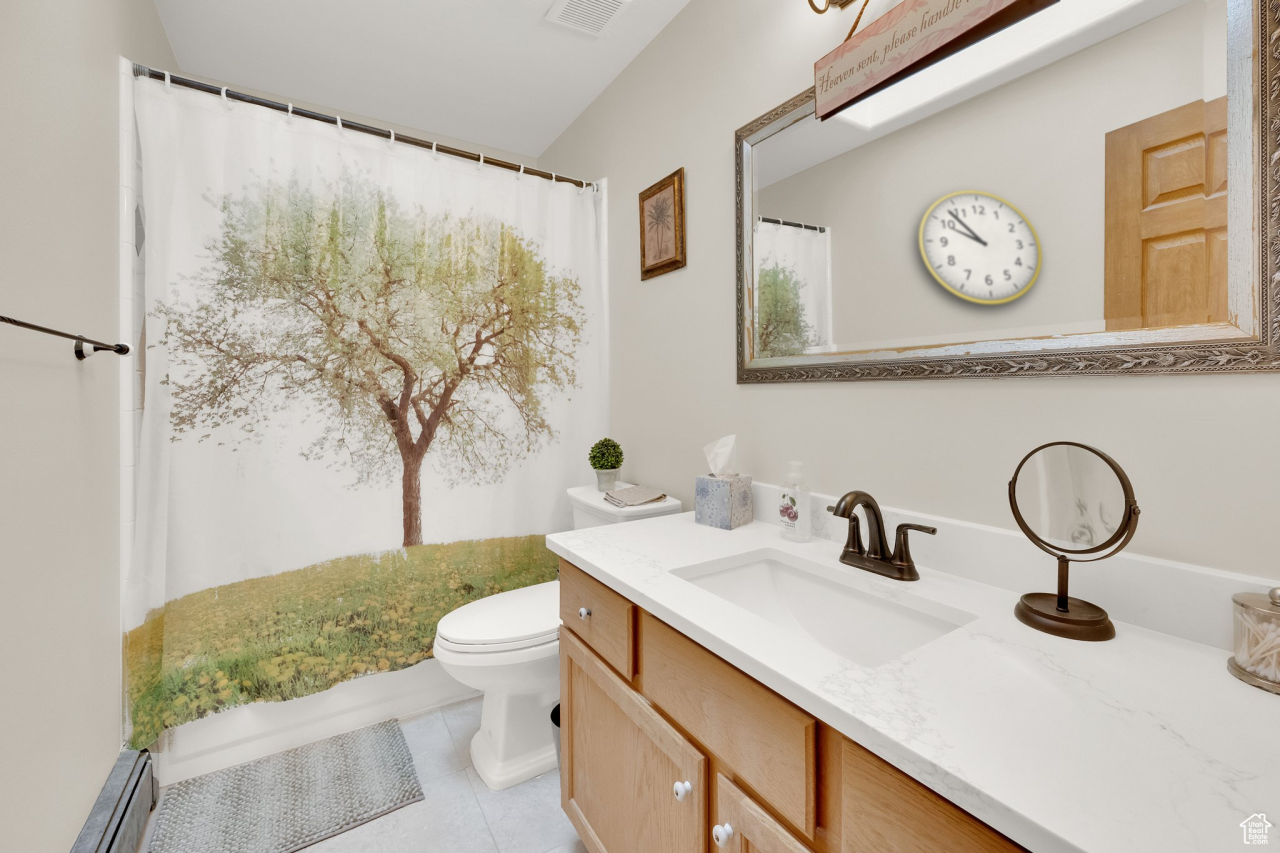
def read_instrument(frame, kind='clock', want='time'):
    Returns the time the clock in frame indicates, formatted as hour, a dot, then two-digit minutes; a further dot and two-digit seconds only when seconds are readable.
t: 9.53
